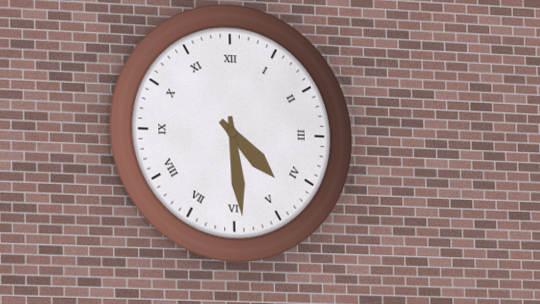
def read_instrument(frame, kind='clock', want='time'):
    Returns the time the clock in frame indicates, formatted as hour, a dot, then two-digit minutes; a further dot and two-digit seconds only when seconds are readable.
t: 4.29
